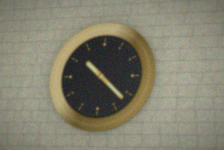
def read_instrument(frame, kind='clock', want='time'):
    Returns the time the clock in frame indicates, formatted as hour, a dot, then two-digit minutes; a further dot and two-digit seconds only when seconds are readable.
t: 10.22
